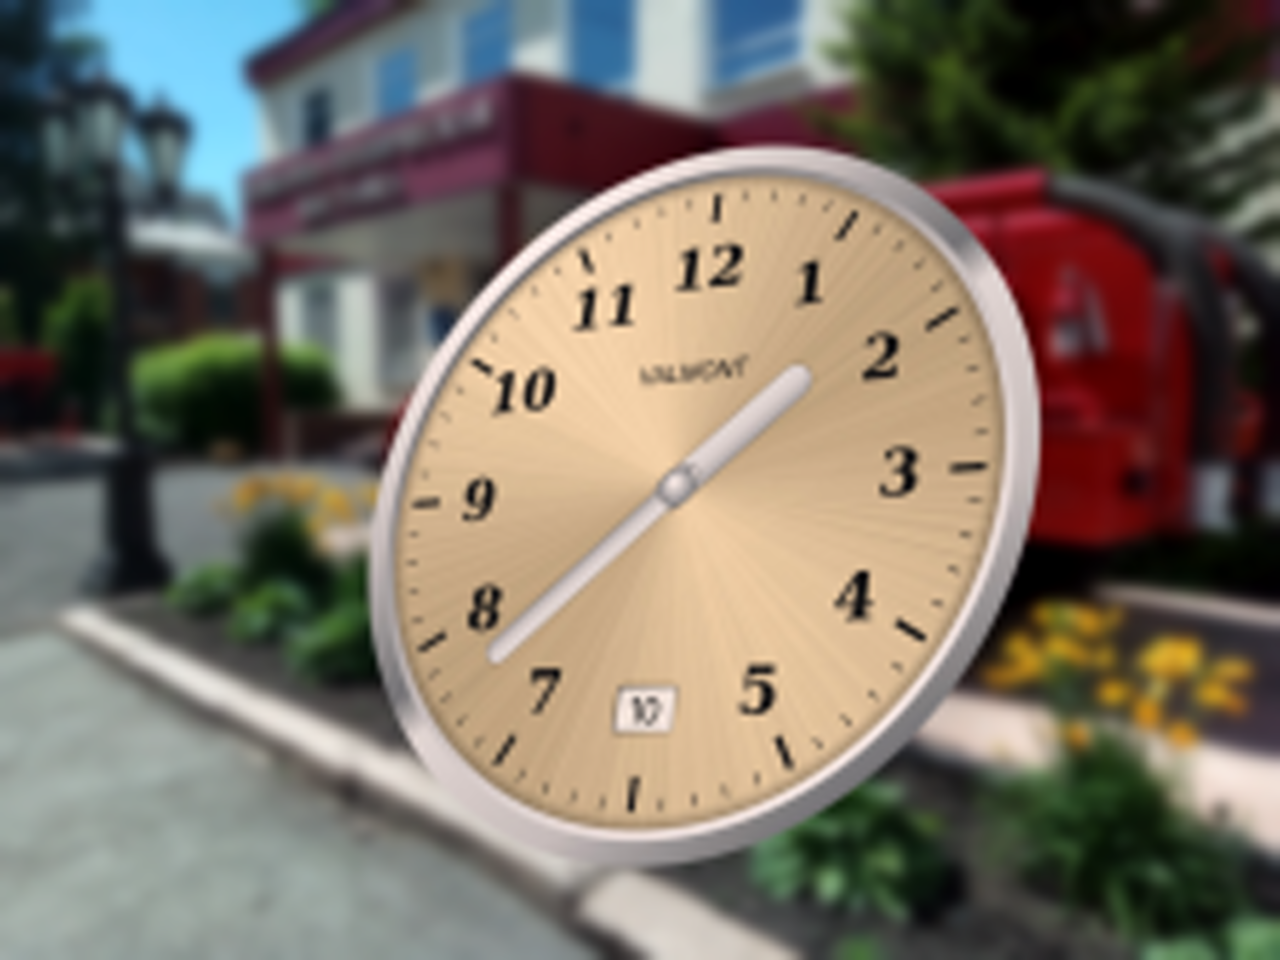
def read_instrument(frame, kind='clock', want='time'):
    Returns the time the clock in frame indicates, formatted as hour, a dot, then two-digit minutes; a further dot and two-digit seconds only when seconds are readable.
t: 1.38
